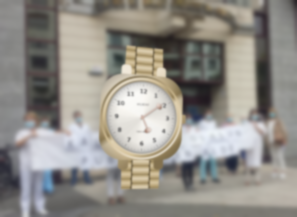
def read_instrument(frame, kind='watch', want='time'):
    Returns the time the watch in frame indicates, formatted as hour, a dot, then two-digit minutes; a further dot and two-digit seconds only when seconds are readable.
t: 5.09
